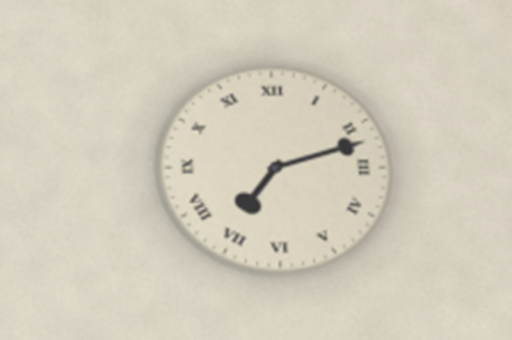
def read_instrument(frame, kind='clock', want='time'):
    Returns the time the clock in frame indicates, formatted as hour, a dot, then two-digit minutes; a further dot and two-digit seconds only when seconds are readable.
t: 7.12
